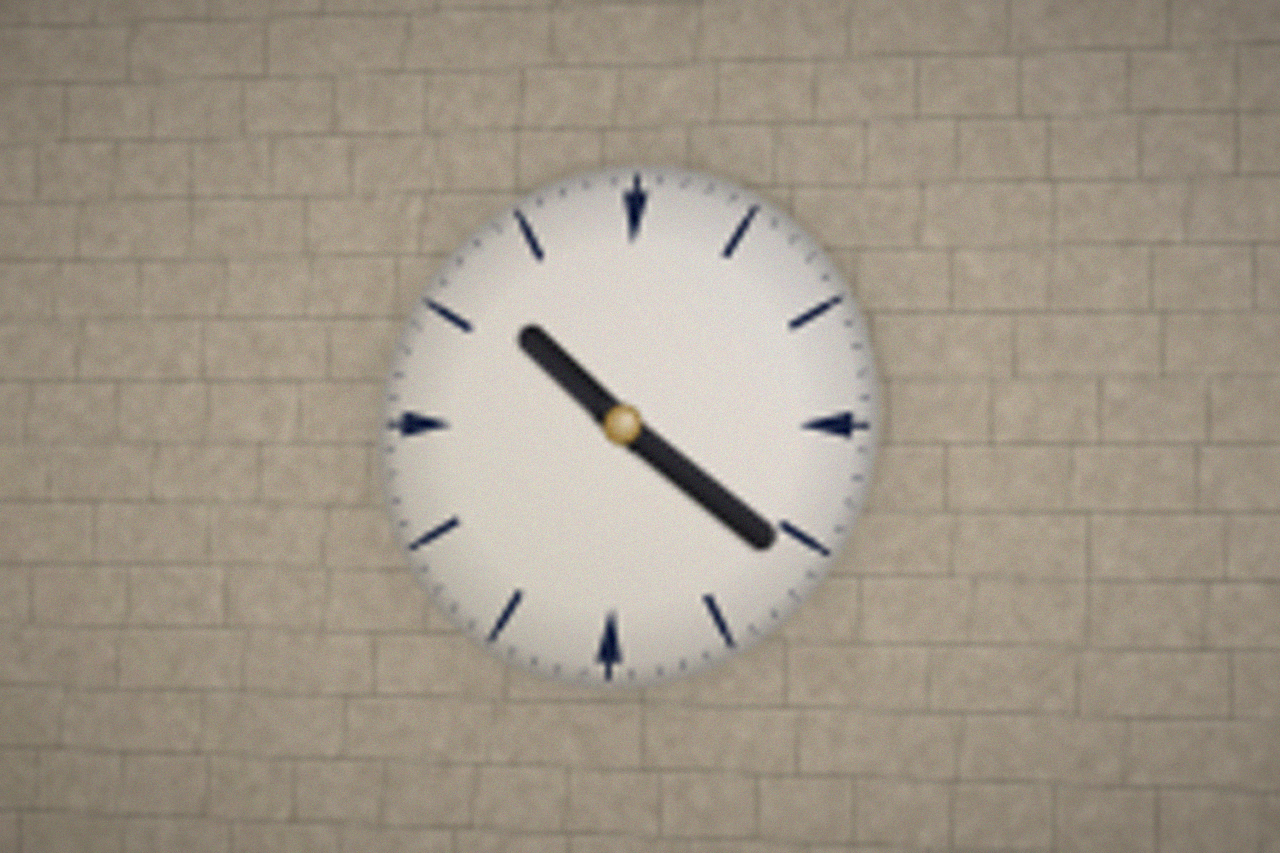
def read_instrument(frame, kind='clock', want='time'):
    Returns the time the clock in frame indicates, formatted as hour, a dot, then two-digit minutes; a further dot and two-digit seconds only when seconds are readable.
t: 10.21
